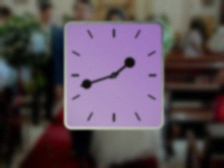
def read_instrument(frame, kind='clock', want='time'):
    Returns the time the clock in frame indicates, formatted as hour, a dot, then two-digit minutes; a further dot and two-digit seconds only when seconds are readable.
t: 1.42
